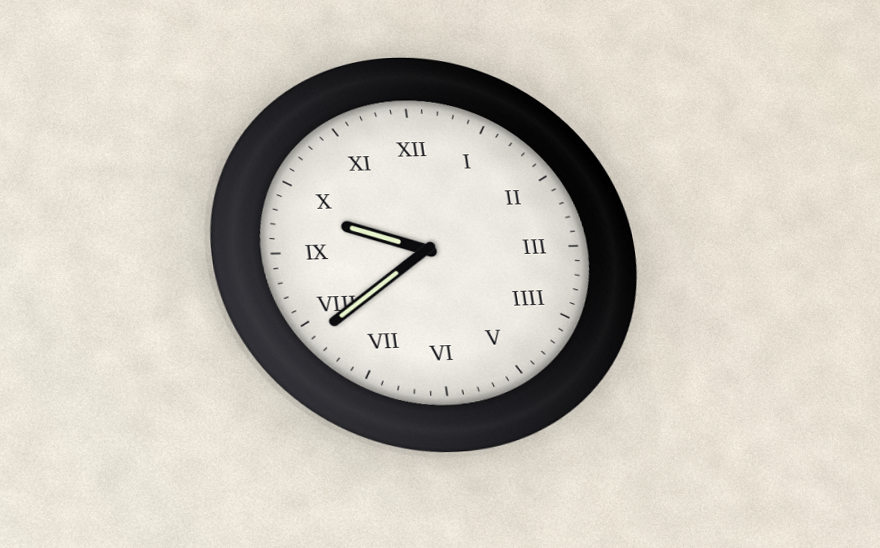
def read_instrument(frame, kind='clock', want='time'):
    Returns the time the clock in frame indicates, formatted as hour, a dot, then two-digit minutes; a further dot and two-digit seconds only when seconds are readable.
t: 9.39
